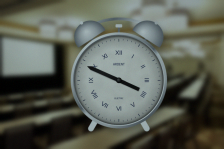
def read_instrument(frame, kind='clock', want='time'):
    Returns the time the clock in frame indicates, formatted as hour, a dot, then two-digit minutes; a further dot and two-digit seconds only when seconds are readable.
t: 3.49
